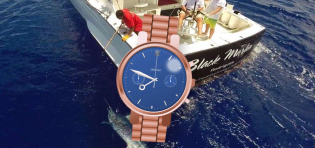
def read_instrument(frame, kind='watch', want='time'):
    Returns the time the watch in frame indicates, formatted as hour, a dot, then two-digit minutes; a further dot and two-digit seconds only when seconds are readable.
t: 7.48
